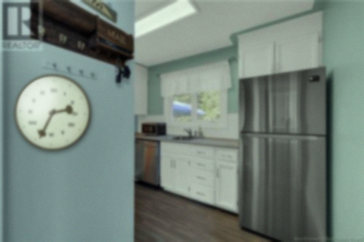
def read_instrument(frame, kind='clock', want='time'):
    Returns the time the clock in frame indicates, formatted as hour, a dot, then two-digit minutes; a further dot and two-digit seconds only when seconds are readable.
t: 2.34
